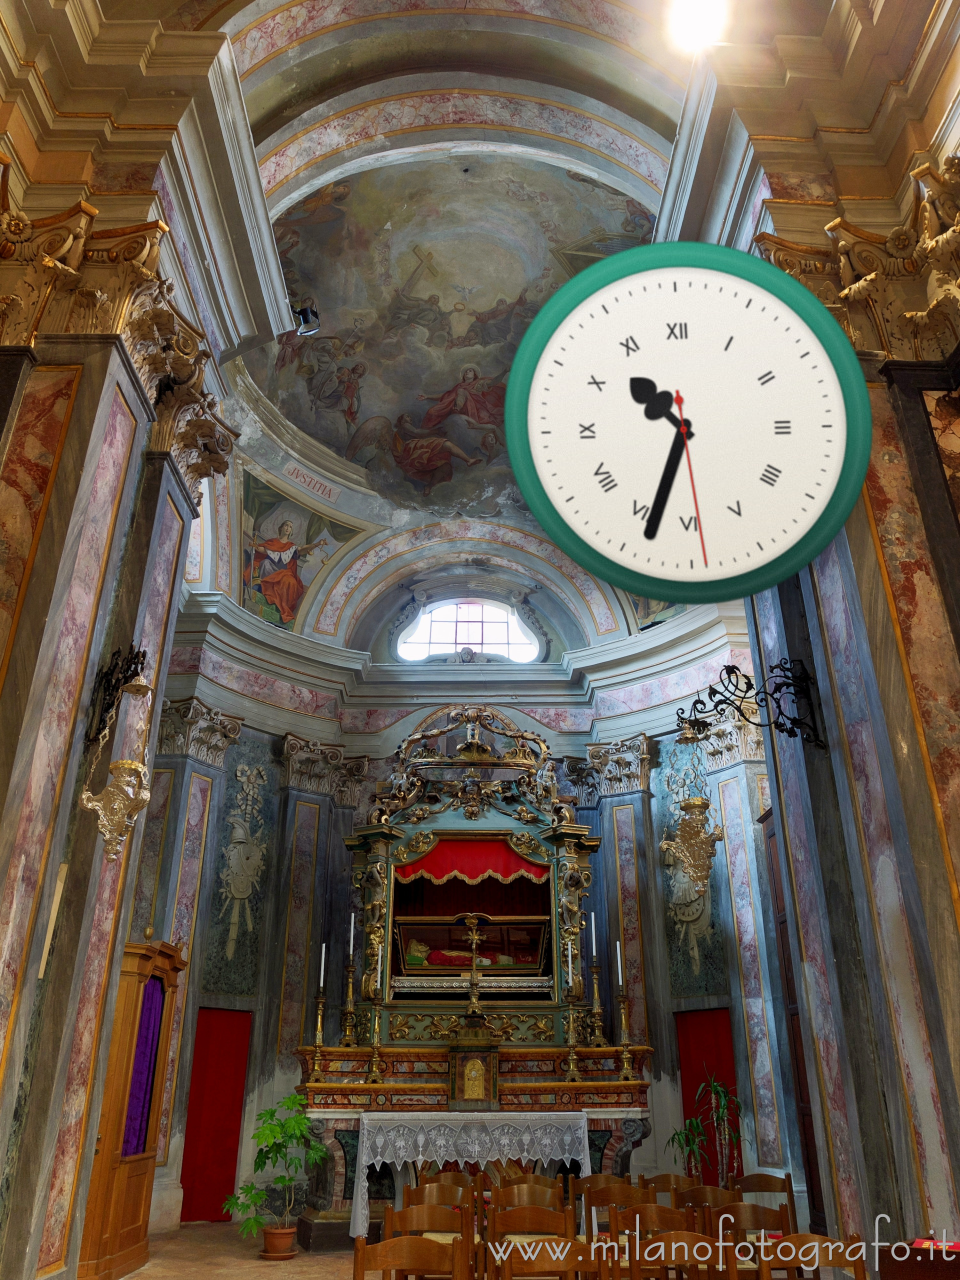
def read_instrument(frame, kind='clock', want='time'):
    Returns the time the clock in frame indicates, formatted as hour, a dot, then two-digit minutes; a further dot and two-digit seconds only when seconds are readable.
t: 10.33.29
